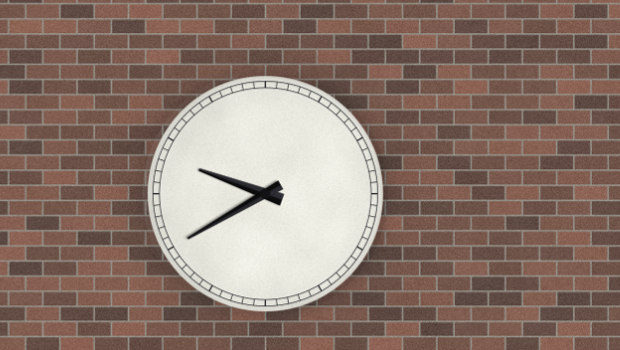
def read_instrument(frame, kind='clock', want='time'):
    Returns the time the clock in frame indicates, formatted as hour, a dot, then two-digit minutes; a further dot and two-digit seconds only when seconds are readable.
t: 9.40
